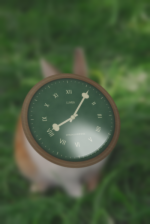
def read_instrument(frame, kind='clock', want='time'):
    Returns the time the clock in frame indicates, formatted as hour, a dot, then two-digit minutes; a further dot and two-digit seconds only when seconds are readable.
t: 8.06
